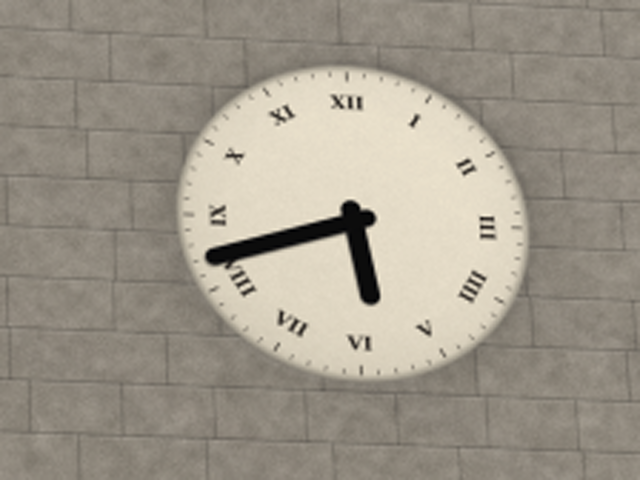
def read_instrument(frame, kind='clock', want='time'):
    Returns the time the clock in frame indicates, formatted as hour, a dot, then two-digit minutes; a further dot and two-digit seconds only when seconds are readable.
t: 5.42
